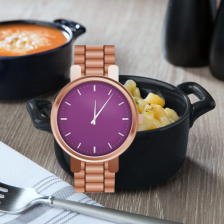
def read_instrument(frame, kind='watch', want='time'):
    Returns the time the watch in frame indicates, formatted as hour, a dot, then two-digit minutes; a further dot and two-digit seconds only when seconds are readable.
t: 12.06
